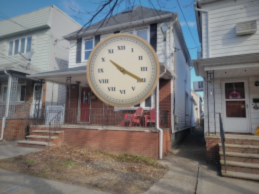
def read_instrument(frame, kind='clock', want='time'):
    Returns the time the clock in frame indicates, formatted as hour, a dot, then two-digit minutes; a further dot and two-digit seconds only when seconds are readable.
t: 10.20
